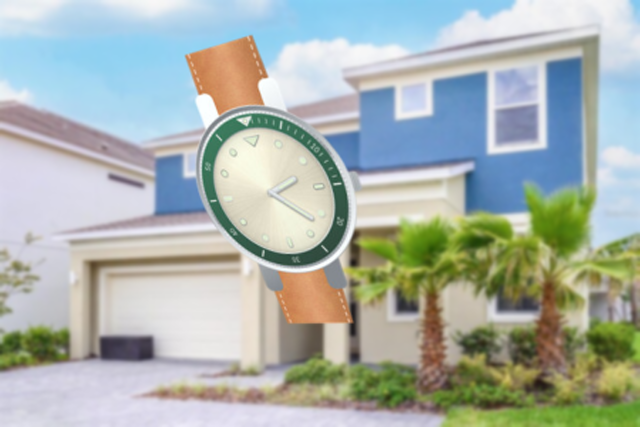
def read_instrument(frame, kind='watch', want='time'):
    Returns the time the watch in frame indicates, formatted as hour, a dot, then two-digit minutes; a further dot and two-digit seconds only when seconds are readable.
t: 2.22
